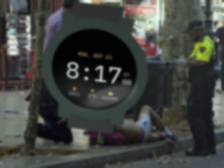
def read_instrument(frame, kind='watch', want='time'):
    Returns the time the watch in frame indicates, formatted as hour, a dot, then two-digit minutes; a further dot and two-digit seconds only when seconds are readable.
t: 8.17
